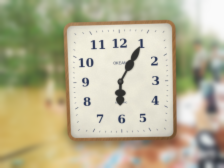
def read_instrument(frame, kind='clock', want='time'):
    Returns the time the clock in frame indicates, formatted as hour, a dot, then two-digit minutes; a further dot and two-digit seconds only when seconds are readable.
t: 6.05
